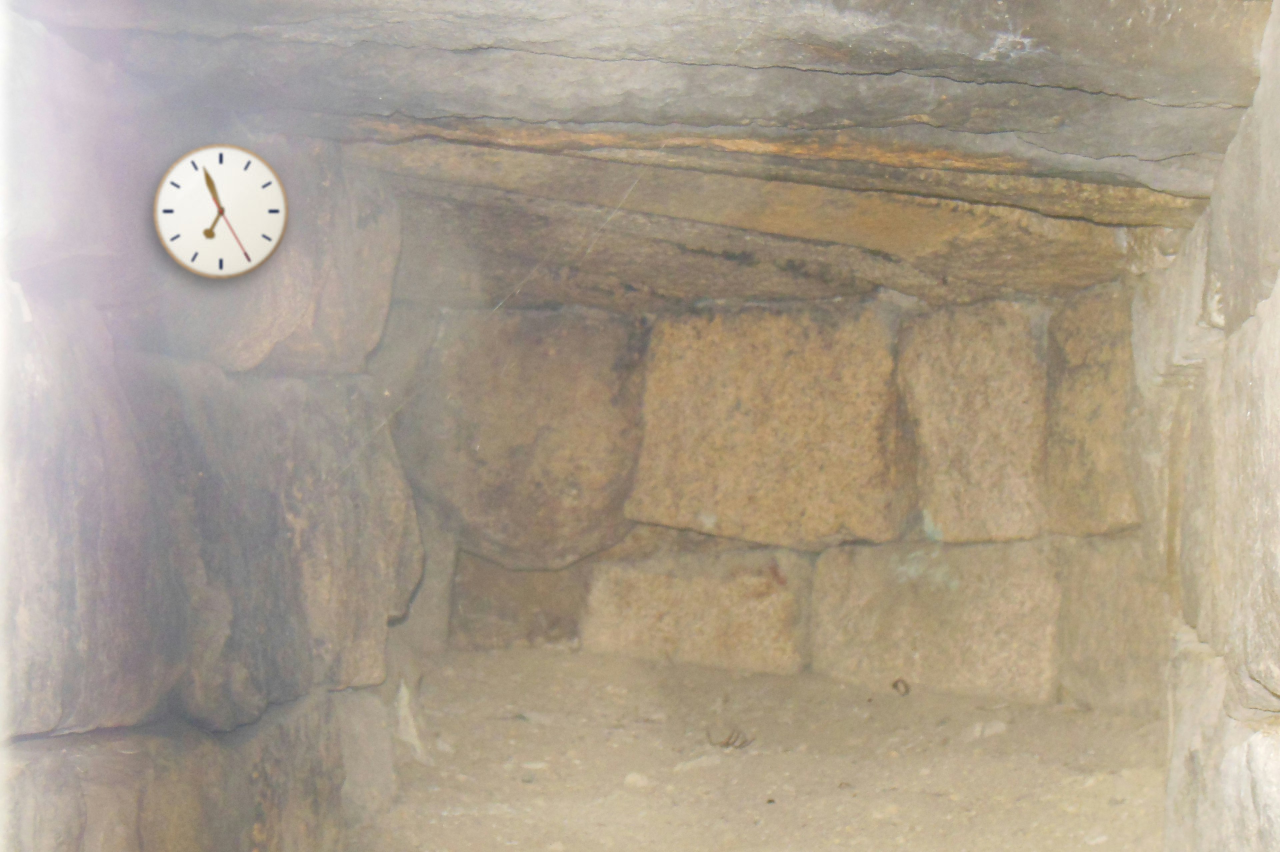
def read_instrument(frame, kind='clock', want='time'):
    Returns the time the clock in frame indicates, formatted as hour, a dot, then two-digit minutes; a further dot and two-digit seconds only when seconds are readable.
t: 6.56.25
